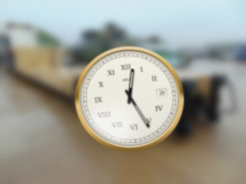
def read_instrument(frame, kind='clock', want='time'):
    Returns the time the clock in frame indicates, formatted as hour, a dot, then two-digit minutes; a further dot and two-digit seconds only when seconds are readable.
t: 12.26
